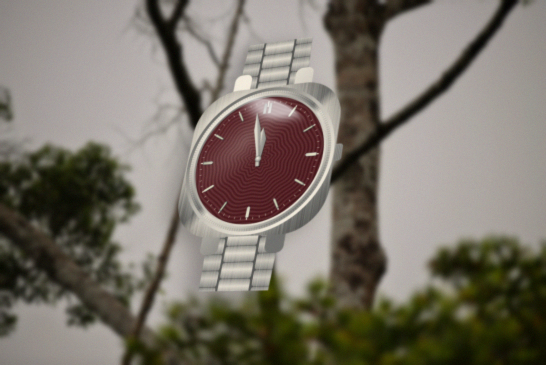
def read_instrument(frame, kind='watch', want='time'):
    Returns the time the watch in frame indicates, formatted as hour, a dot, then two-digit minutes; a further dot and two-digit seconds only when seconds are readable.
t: 11.58
